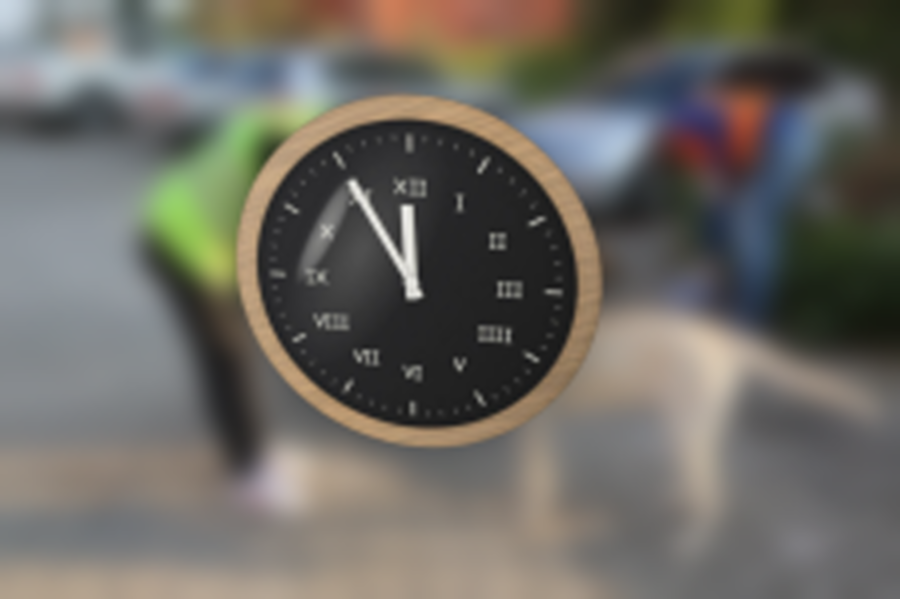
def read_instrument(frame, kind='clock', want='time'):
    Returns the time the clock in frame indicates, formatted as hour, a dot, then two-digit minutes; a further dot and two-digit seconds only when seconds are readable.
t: 11.55
